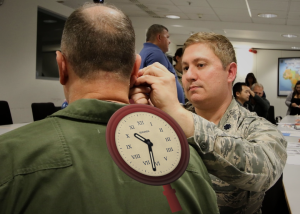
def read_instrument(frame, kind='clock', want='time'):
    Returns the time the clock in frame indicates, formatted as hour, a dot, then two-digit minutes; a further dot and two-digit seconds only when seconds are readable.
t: 10.32
